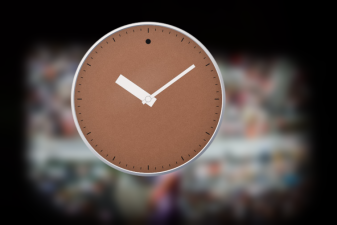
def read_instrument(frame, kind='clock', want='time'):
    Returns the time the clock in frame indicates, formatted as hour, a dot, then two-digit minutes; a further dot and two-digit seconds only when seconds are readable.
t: 10.09
